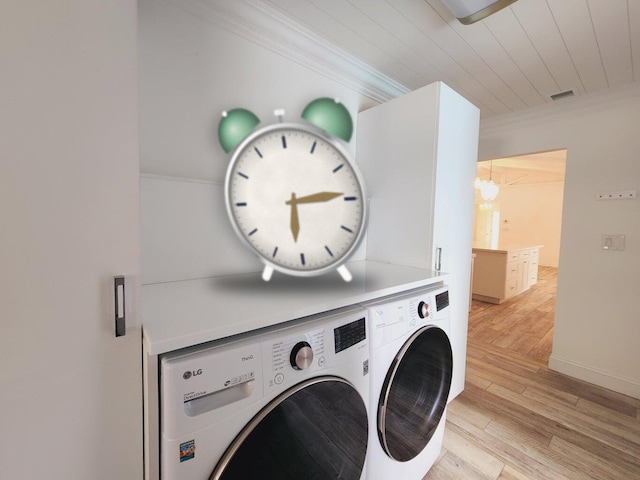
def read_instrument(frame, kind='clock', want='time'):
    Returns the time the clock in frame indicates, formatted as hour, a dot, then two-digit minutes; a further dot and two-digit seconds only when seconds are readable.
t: 6.14
